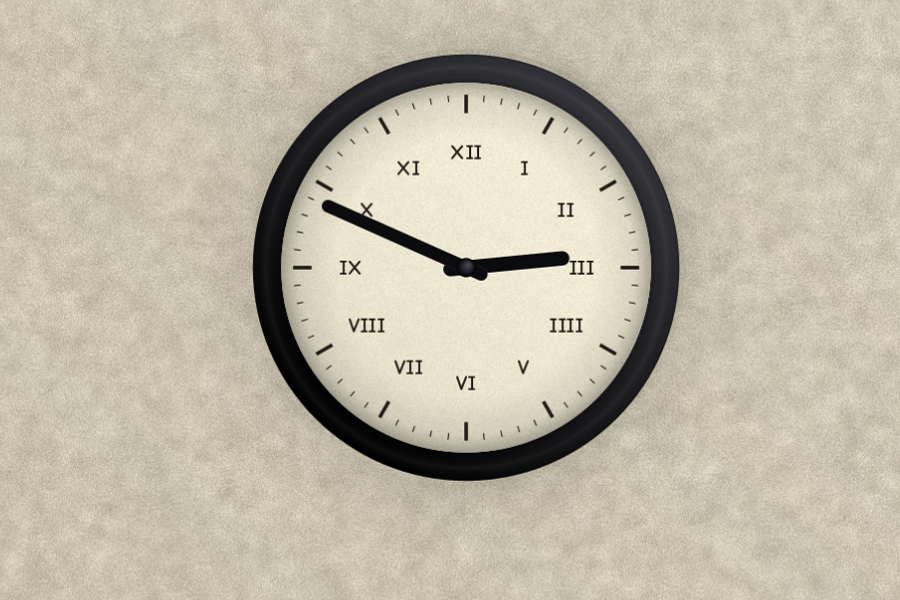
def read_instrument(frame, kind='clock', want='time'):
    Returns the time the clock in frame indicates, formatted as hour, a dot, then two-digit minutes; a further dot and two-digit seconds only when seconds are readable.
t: 2.49
